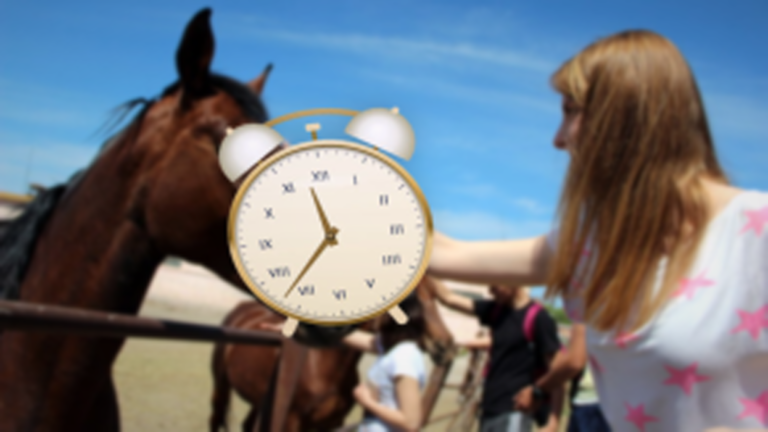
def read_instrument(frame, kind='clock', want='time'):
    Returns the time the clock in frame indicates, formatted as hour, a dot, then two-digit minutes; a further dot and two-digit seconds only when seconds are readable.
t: 11.37
